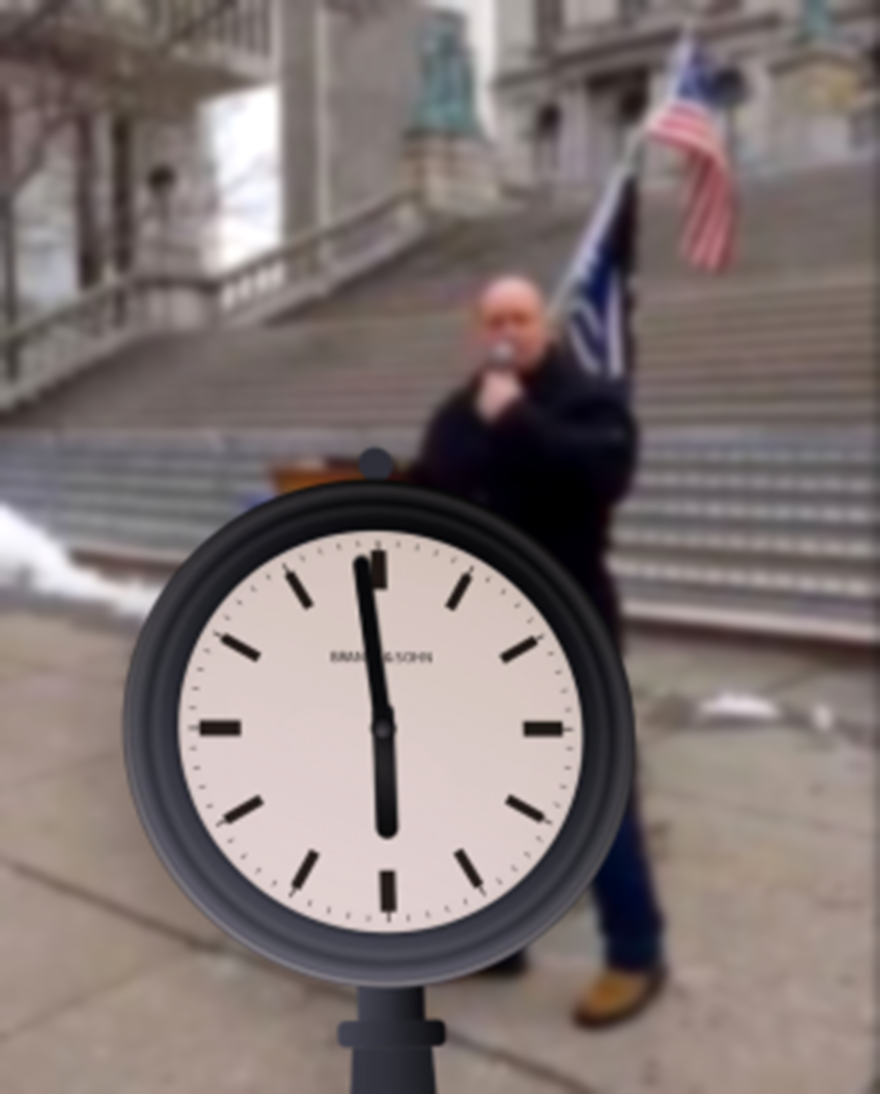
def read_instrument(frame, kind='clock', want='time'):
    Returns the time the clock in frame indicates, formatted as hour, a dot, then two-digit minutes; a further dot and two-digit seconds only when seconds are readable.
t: 5.59
